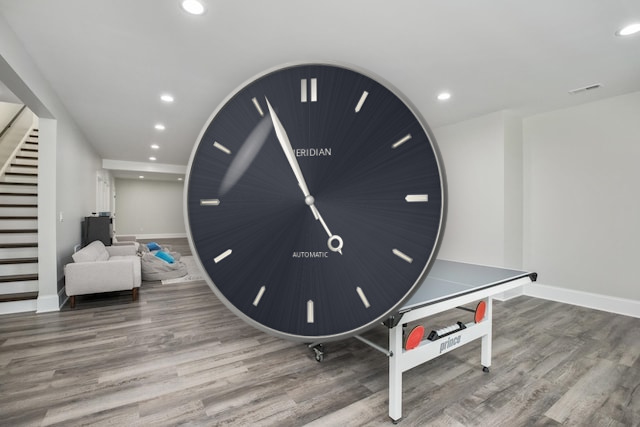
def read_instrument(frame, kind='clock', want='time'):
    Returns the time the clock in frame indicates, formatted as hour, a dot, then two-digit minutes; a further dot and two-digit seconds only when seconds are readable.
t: 4.56
